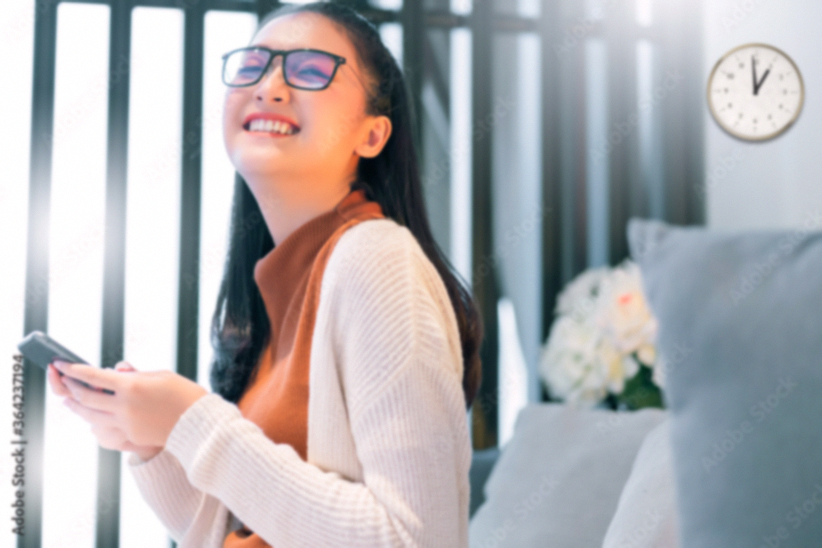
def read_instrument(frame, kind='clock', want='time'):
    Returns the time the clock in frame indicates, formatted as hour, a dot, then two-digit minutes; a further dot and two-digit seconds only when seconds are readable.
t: 12.59
